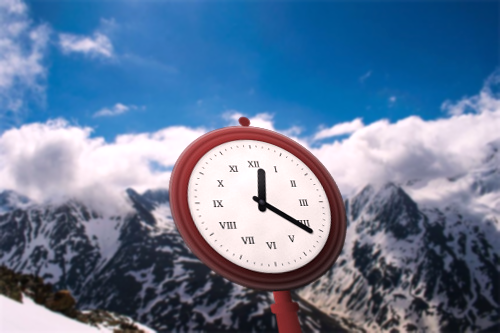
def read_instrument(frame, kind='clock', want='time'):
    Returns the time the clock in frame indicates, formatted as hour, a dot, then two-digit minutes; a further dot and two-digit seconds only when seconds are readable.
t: 12.21
